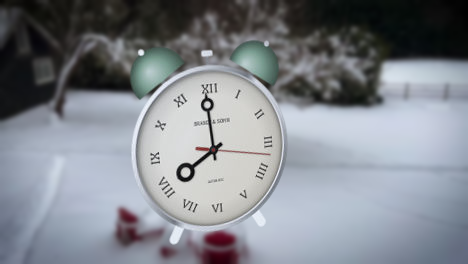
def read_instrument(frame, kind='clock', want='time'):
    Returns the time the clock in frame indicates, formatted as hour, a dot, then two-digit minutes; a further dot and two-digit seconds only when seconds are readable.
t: 7.59.17
